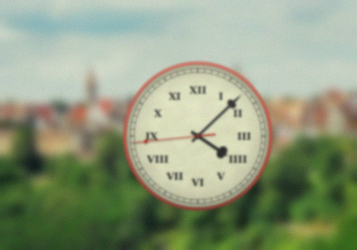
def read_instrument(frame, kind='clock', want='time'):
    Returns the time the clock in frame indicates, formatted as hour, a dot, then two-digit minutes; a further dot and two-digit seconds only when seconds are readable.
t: 4.07.44
